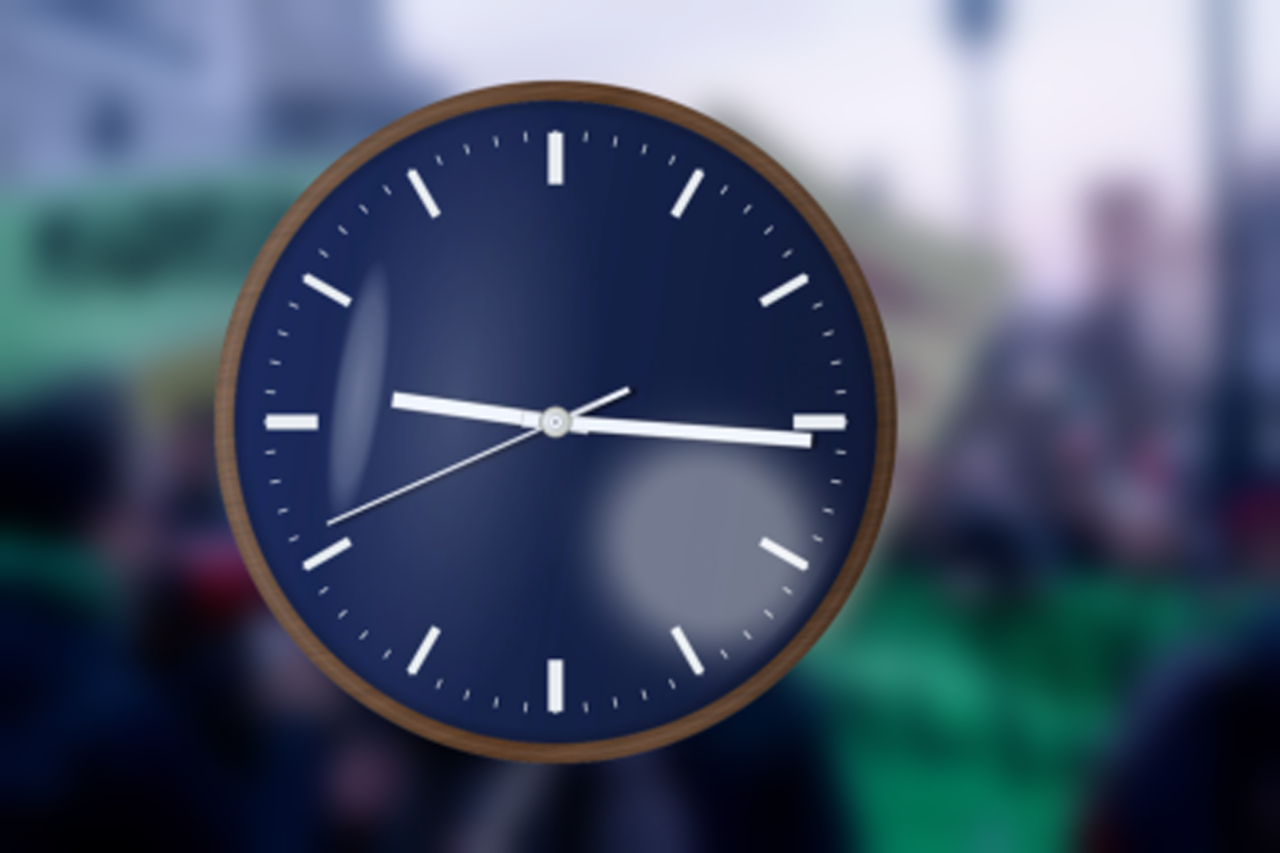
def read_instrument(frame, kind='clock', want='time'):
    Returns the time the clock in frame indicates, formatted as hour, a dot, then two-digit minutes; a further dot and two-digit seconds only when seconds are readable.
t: 9.15.41
